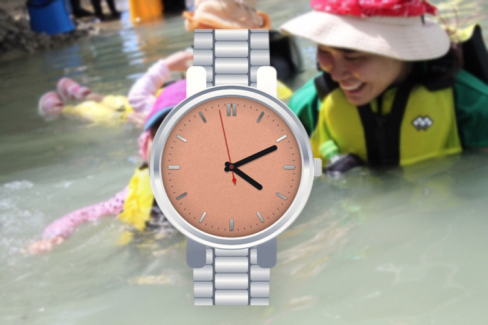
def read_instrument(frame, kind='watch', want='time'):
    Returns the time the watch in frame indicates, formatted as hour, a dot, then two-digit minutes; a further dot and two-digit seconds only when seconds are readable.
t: 4.10.58
